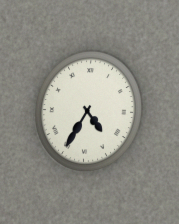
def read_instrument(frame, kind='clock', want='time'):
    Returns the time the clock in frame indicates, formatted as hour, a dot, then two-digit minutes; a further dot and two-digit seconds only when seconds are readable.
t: 4.35
